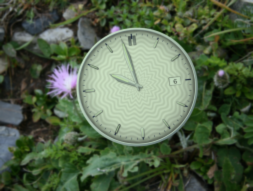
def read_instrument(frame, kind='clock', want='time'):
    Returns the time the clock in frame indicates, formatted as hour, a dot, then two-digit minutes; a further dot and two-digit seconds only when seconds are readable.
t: 9.58
